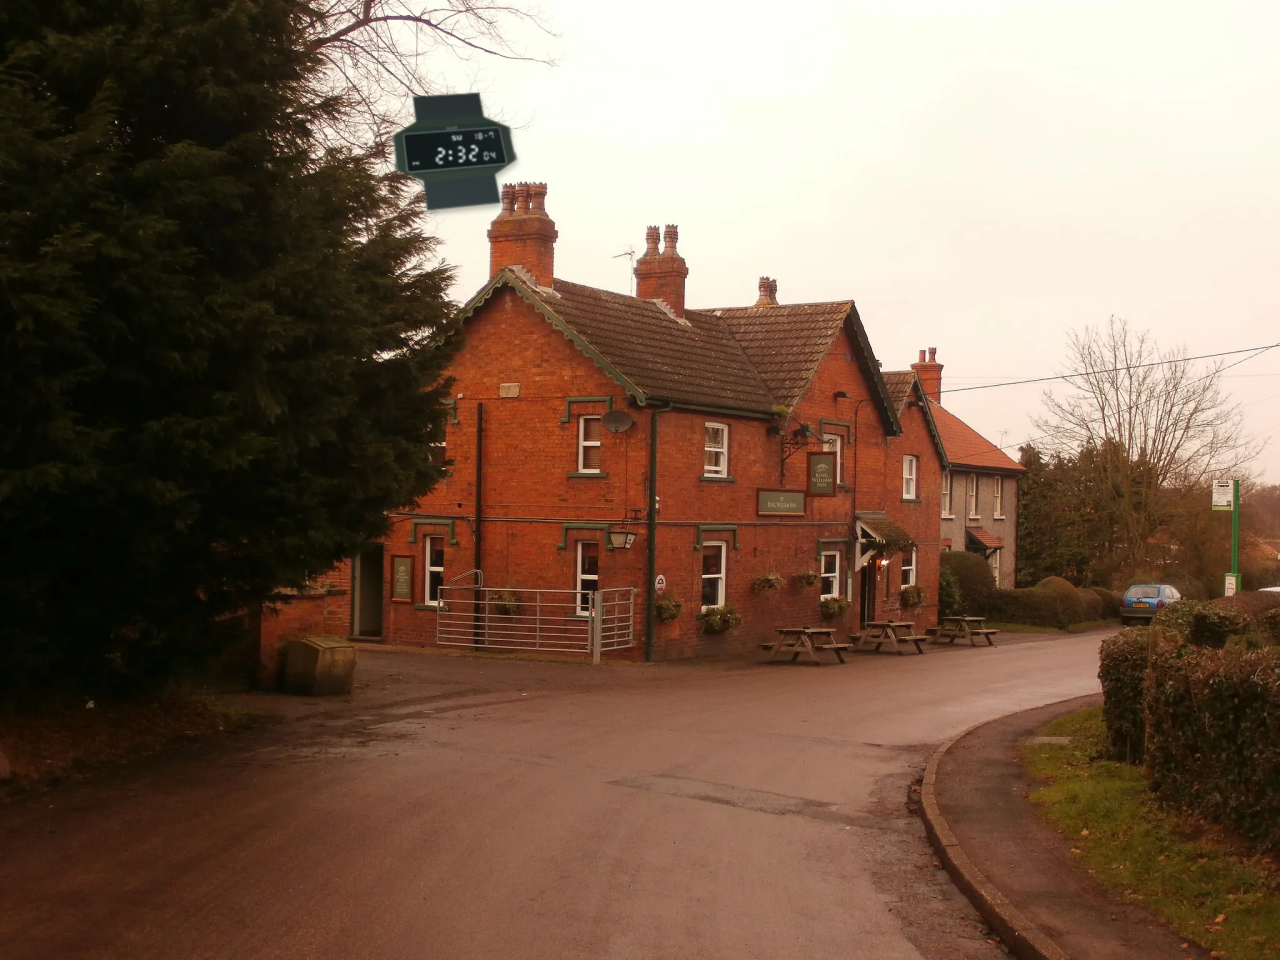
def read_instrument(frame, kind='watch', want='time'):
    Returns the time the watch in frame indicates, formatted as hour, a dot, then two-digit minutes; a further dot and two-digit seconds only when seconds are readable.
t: 2.32
